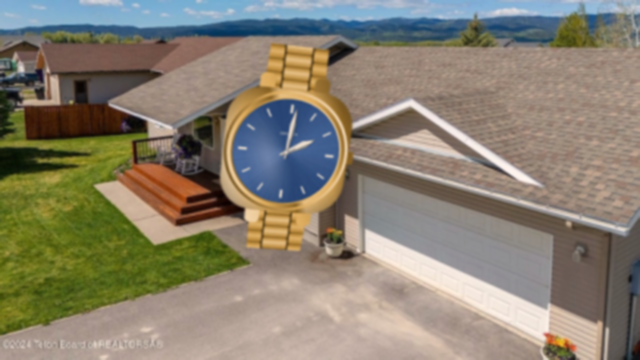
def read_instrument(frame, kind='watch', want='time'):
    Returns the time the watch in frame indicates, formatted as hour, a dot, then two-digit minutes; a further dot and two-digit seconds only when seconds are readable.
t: 2.01
